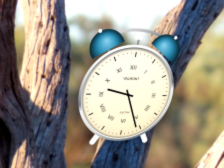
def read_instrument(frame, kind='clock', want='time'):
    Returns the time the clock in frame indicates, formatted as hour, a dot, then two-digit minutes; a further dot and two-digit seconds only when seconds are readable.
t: 9.26
